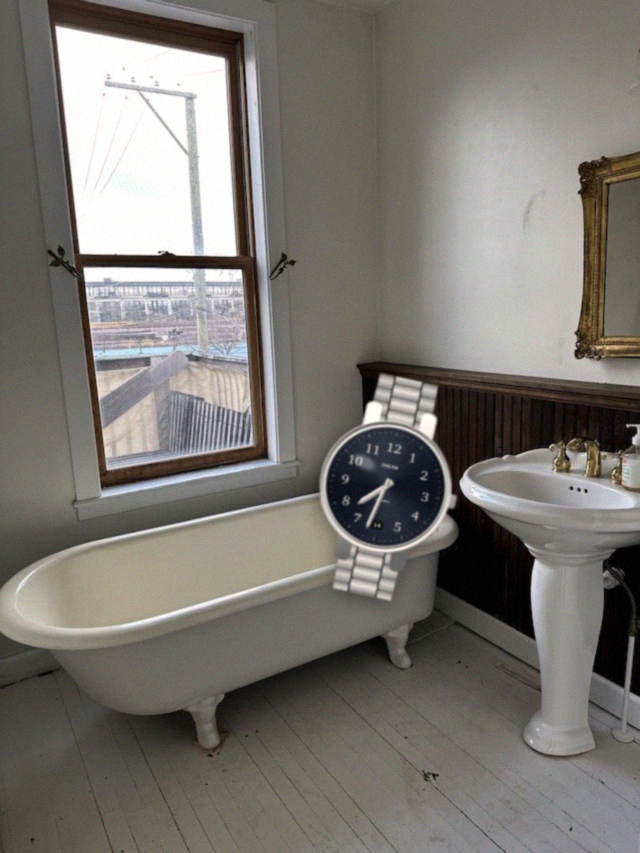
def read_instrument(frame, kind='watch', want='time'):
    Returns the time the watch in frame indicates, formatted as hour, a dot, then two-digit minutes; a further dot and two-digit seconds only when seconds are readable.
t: 7.32
